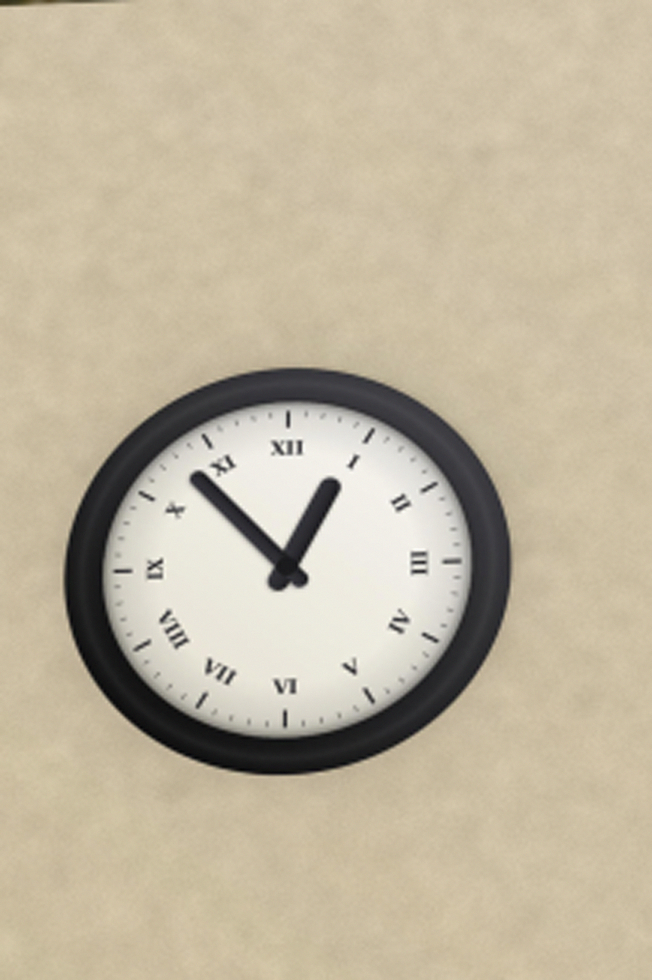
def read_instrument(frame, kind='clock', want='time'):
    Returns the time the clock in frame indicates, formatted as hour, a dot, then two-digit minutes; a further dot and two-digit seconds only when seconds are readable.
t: 12.53
